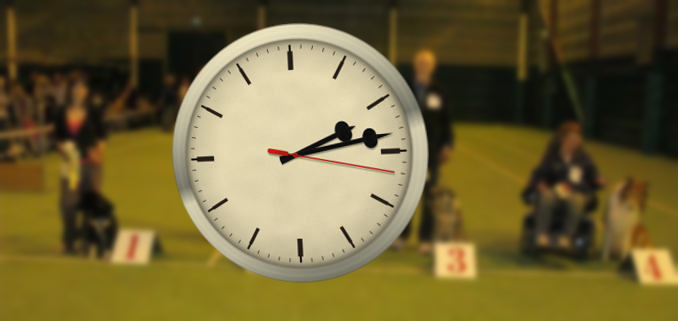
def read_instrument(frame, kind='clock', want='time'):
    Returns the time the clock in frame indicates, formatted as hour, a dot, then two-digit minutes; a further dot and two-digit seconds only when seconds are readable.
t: 2.13.17
